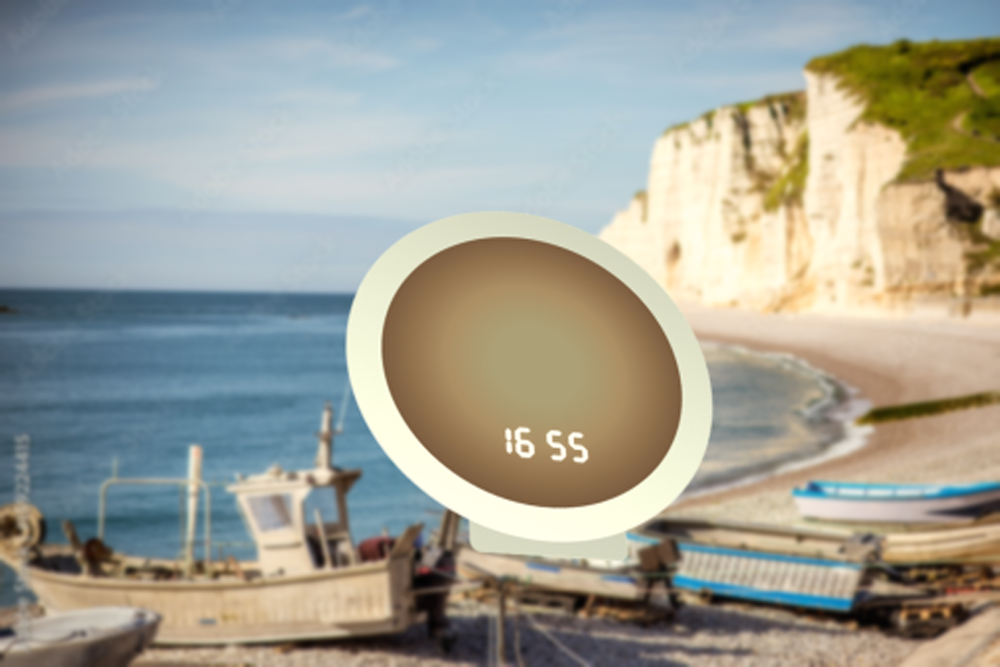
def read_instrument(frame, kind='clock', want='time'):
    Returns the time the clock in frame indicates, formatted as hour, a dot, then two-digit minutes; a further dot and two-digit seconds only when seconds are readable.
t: 16.55
